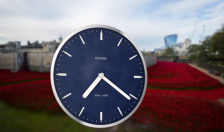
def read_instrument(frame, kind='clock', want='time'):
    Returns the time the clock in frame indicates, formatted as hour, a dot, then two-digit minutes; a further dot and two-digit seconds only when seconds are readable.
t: 7.21
